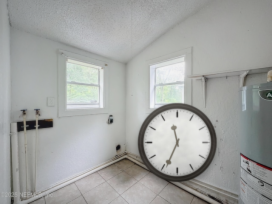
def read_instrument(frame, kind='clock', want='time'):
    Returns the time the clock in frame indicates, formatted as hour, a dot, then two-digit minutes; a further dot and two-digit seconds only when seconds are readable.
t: 11.34
